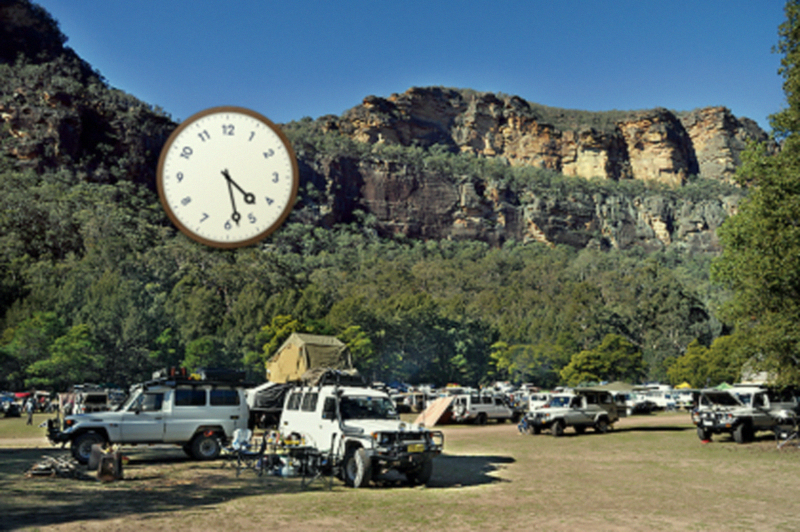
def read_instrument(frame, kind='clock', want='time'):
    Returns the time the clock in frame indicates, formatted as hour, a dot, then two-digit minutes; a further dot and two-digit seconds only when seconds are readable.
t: 4.28
